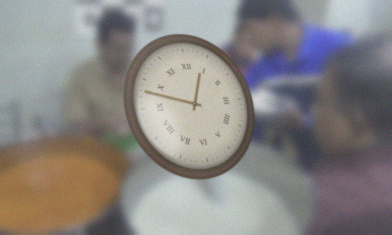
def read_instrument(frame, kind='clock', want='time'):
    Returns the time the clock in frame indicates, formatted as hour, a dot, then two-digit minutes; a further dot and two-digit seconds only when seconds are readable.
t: 12.48
